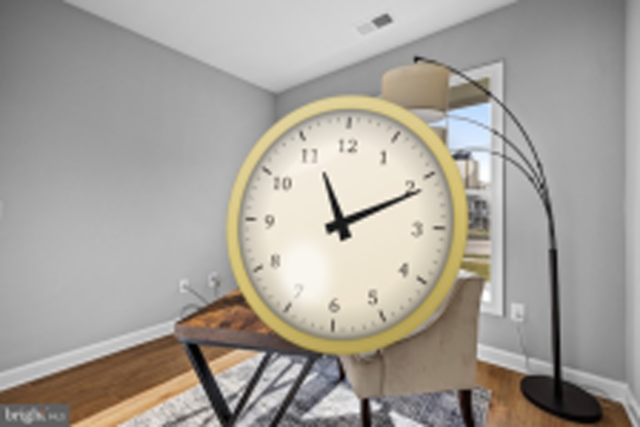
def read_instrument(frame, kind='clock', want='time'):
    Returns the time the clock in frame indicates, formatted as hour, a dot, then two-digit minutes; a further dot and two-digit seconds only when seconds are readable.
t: 11.11
